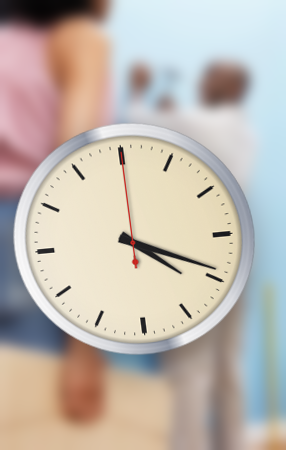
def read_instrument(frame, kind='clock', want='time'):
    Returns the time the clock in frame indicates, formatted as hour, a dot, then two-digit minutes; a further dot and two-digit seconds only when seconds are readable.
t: 4.19.00
